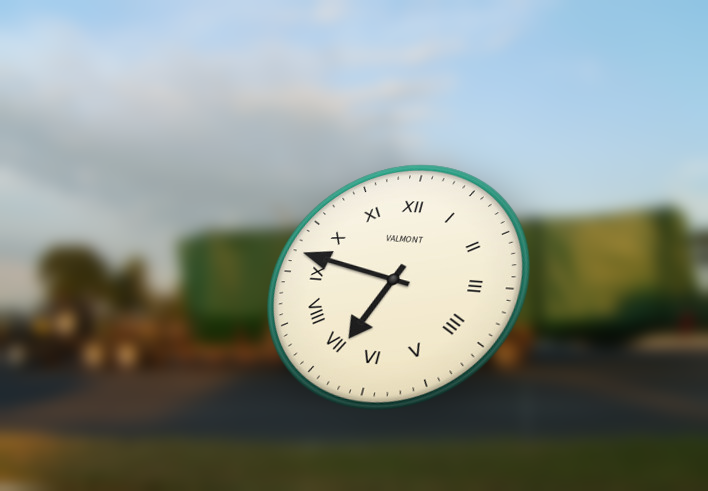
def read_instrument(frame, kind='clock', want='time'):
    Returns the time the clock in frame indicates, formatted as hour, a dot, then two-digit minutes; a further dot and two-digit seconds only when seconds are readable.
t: 6.47
